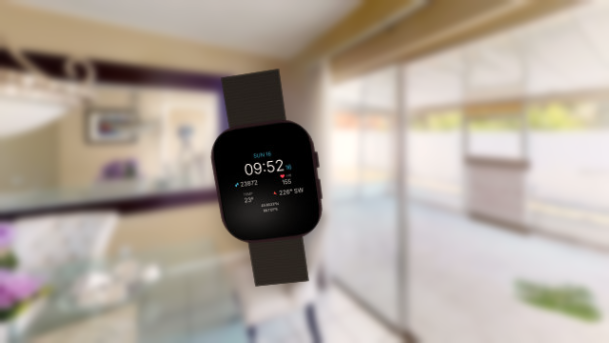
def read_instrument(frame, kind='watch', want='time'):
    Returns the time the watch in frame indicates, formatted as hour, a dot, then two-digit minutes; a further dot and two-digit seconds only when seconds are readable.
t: 9.52
